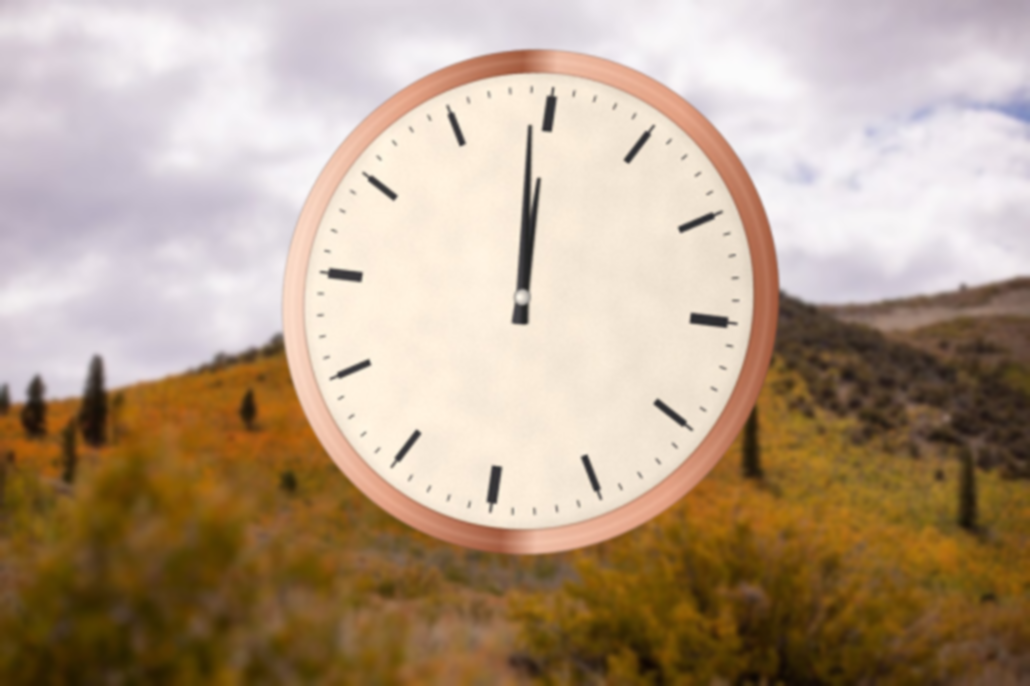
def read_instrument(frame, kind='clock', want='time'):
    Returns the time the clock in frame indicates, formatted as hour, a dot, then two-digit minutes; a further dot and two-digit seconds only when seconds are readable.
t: 11.59
